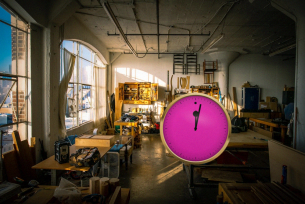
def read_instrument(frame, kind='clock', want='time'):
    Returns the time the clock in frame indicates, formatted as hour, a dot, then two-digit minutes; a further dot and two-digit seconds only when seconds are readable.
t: 12.02
